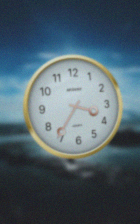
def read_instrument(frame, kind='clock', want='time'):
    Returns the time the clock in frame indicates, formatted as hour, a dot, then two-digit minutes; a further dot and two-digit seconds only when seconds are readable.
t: 3.36
